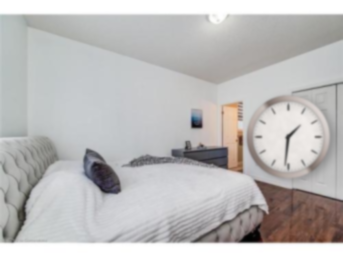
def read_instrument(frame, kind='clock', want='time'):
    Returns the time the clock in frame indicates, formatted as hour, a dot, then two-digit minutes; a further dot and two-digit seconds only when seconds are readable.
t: 1.31
